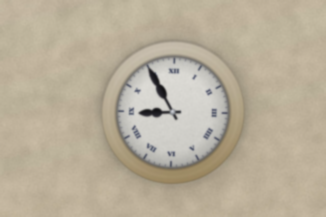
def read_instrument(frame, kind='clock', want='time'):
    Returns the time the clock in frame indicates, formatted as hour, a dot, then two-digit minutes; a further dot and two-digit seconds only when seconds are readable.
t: 8.55
